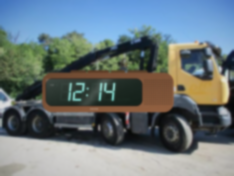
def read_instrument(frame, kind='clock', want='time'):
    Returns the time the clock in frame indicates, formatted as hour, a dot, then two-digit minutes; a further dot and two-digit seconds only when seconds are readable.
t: 12.14
